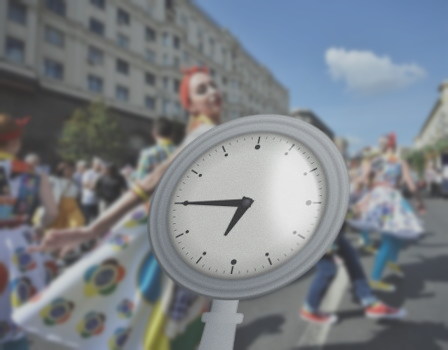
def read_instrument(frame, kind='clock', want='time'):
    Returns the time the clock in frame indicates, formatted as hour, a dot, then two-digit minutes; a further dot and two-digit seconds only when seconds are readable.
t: 6.45
